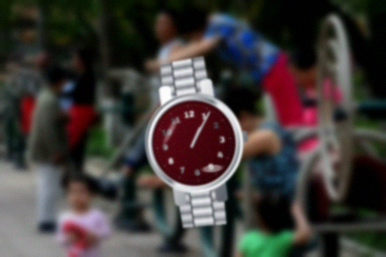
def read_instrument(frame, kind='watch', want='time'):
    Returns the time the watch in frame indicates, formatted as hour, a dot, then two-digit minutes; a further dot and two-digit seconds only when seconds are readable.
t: 1.06
